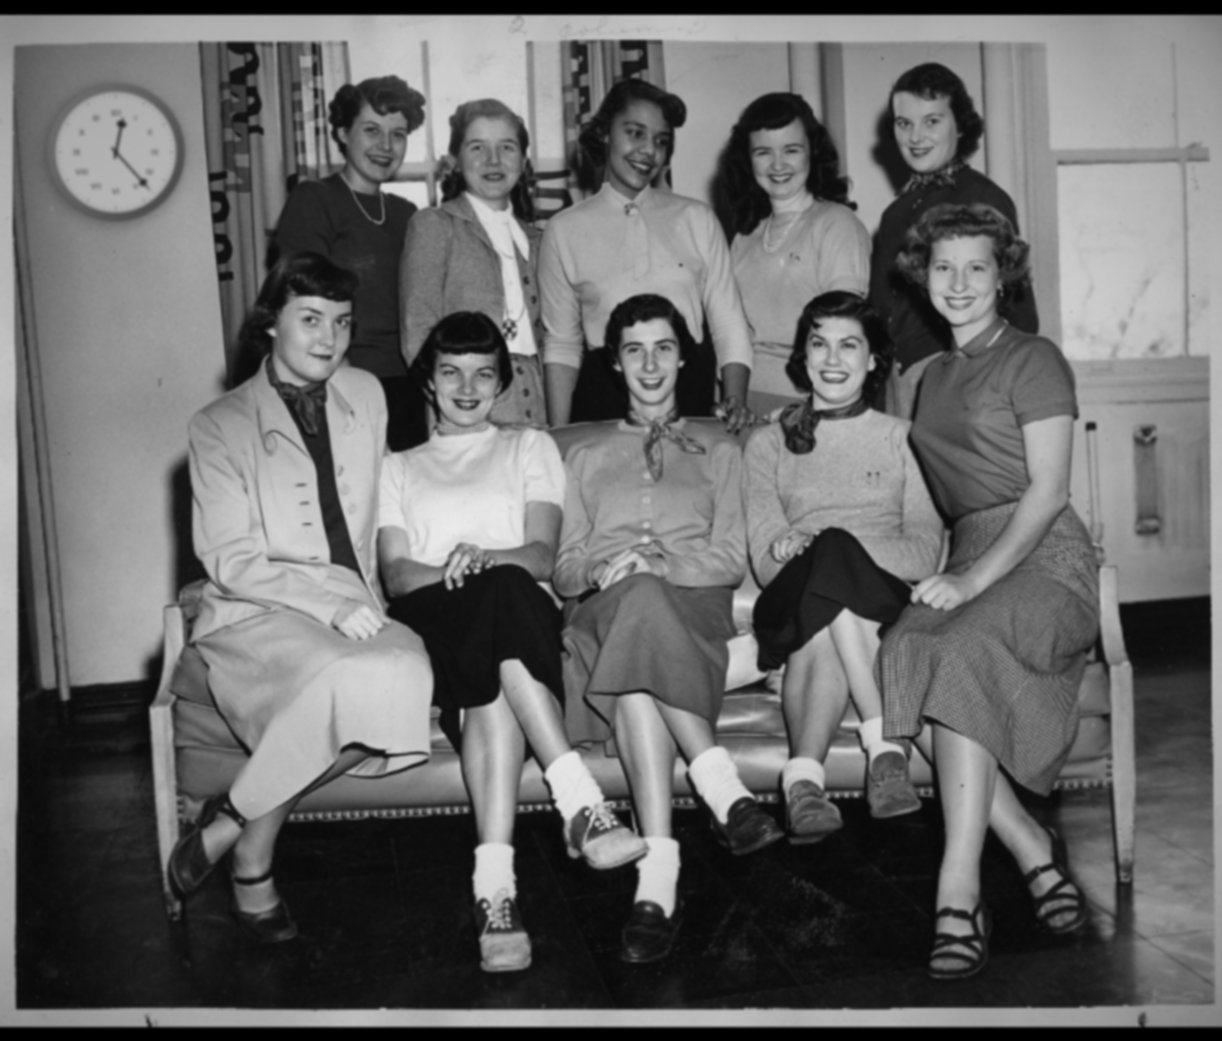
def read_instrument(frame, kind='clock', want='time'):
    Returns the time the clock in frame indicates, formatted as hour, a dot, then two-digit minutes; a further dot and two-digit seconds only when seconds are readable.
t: 12.23
